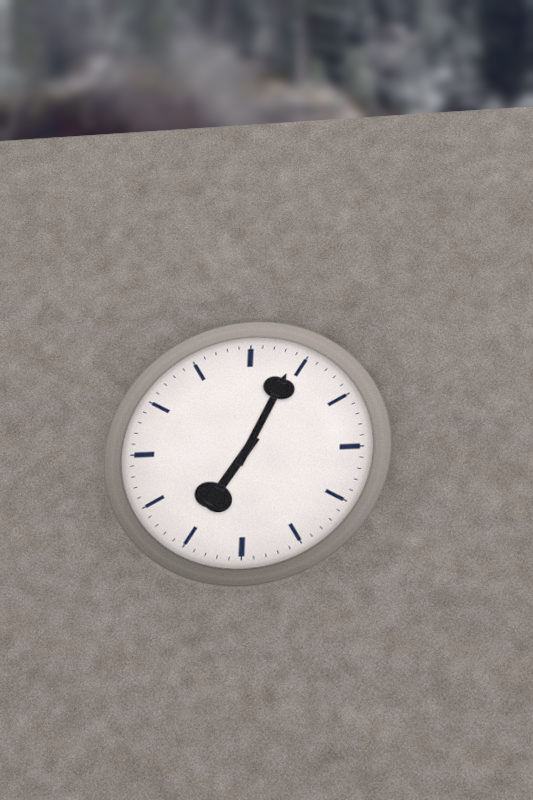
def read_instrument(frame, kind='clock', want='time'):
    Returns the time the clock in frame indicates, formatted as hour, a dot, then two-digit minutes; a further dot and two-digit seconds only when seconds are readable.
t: 7.04
